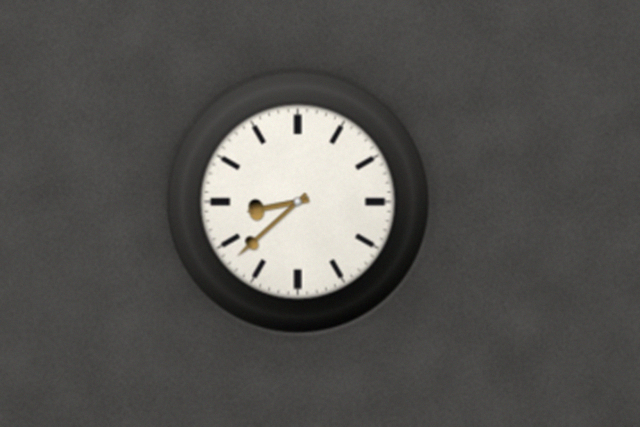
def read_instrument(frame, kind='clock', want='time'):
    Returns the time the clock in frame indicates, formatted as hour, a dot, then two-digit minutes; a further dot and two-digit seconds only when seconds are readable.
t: 8.38
